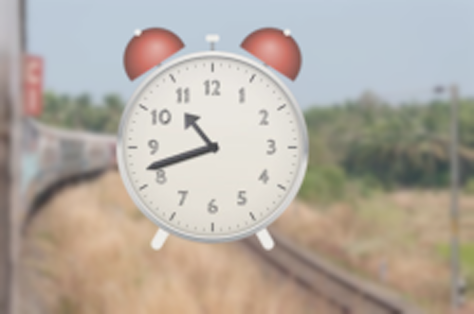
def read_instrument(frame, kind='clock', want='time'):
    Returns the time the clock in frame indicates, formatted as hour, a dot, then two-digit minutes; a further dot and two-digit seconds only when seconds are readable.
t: 10.42
